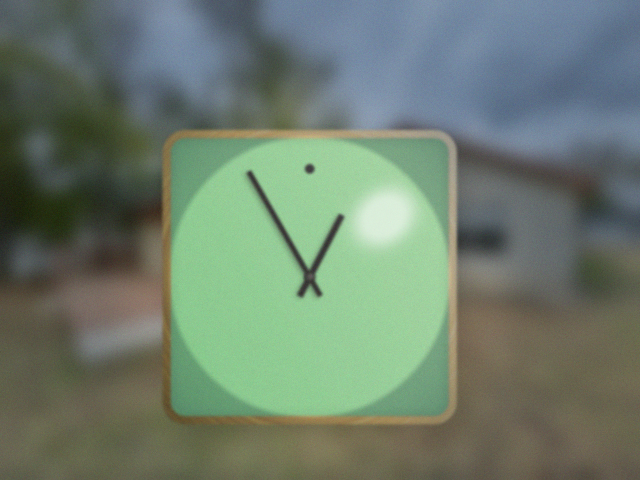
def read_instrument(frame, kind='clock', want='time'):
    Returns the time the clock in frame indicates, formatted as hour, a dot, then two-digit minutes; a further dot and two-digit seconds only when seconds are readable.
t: 12.55
